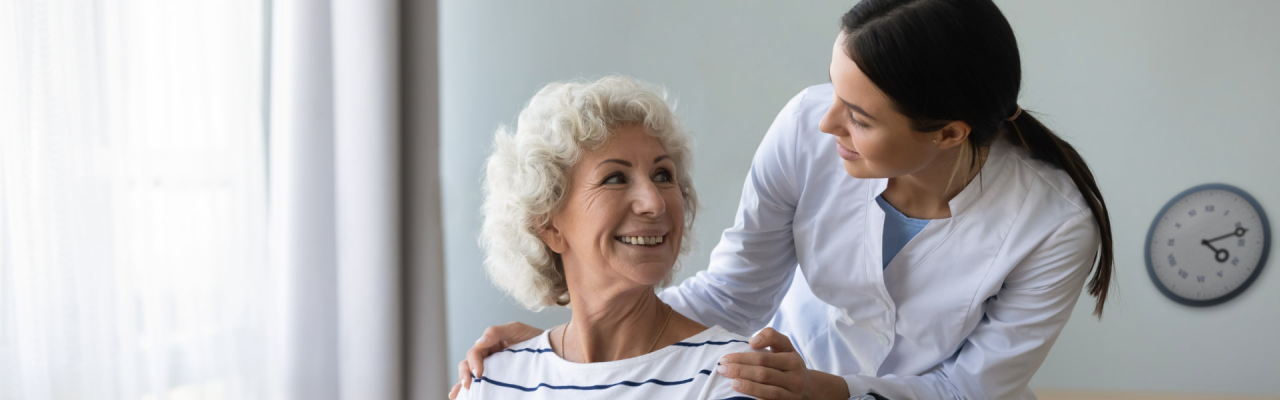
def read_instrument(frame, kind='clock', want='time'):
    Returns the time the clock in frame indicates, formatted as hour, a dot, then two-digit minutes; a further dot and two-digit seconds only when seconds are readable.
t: 4.12
